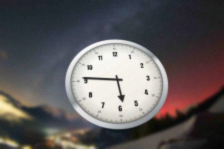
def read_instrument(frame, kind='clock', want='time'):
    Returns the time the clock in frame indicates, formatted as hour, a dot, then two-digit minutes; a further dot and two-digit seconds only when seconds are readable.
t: 5.46
